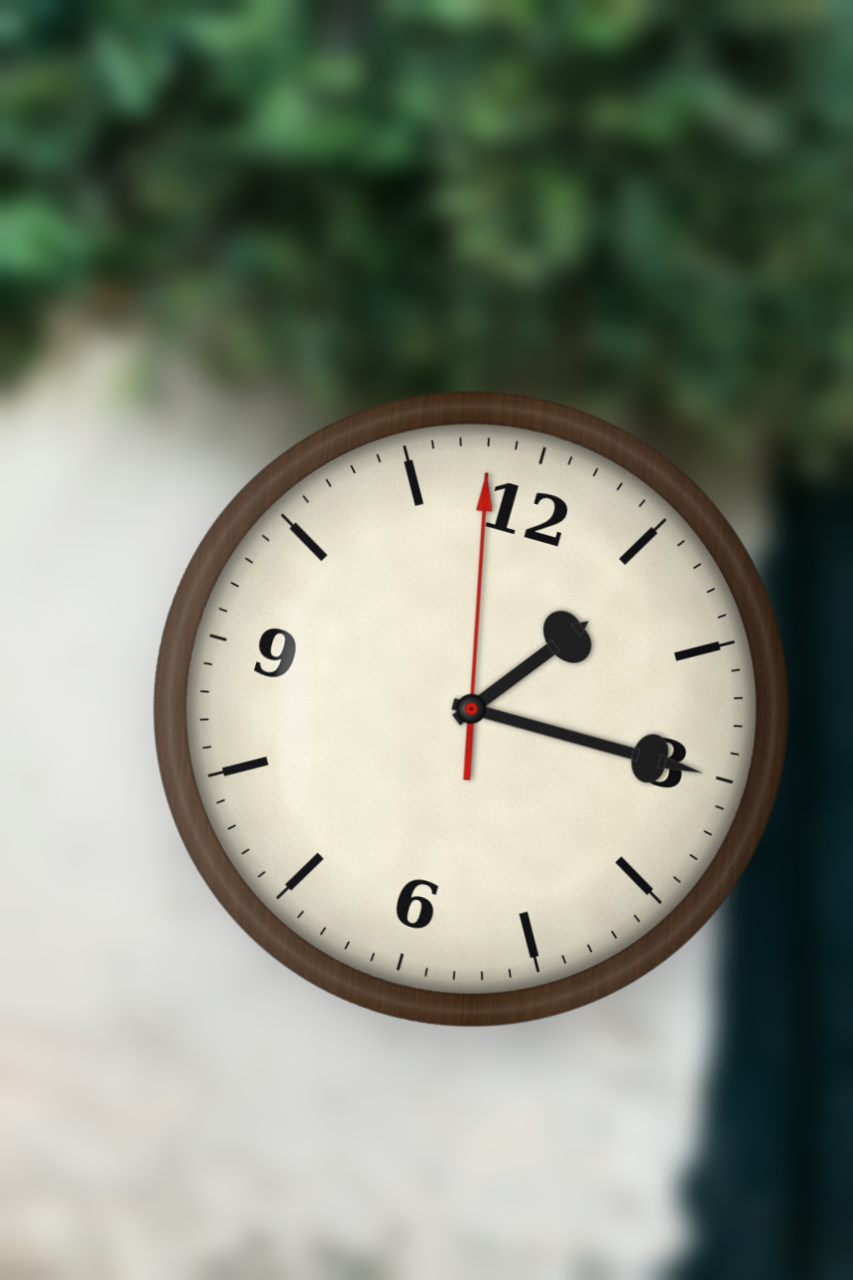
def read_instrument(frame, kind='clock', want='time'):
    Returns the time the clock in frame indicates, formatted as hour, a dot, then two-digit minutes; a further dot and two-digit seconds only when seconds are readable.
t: 1.14.58
